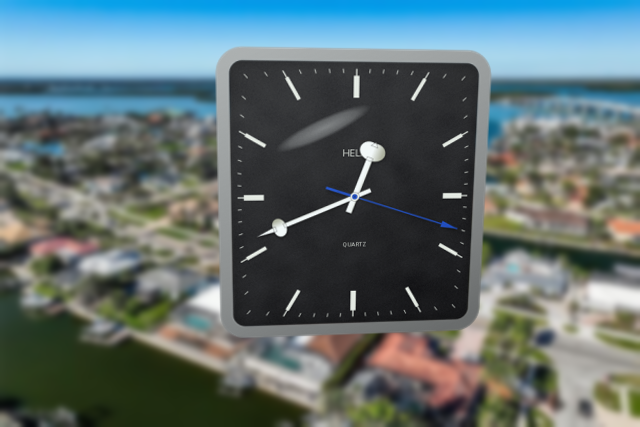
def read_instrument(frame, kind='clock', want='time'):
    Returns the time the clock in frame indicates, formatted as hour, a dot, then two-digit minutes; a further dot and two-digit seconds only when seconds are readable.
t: 12.41.18
